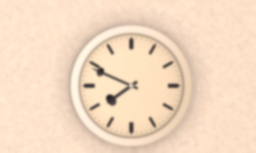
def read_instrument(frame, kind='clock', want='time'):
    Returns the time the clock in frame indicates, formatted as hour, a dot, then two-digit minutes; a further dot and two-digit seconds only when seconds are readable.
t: 7.49
